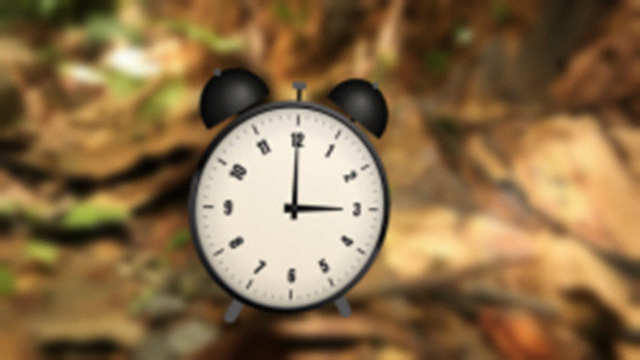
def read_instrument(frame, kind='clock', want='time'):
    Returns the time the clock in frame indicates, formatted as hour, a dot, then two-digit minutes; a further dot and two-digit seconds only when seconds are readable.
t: 3.00
